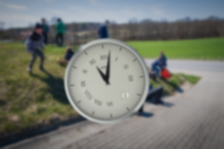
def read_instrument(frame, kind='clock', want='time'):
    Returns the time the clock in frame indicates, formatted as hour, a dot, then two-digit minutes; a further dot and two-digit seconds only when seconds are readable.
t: 11.02
